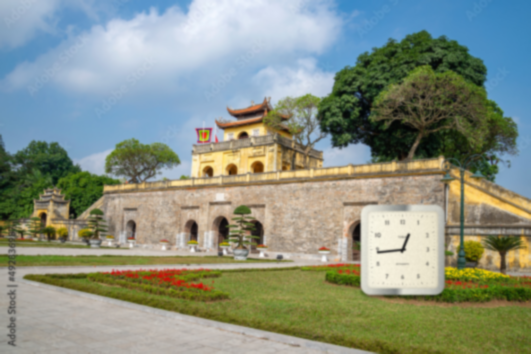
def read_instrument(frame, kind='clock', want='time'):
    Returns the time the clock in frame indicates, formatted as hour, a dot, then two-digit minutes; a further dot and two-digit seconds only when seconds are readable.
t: 12.44
